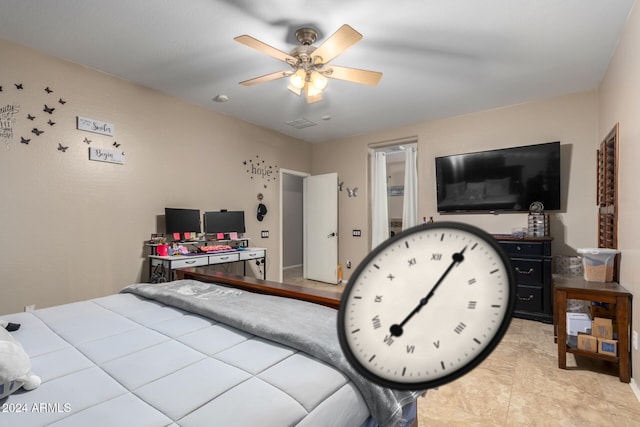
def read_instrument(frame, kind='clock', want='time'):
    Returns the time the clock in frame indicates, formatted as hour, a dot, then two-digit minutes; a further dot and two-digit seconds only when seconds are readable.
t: 7.04
